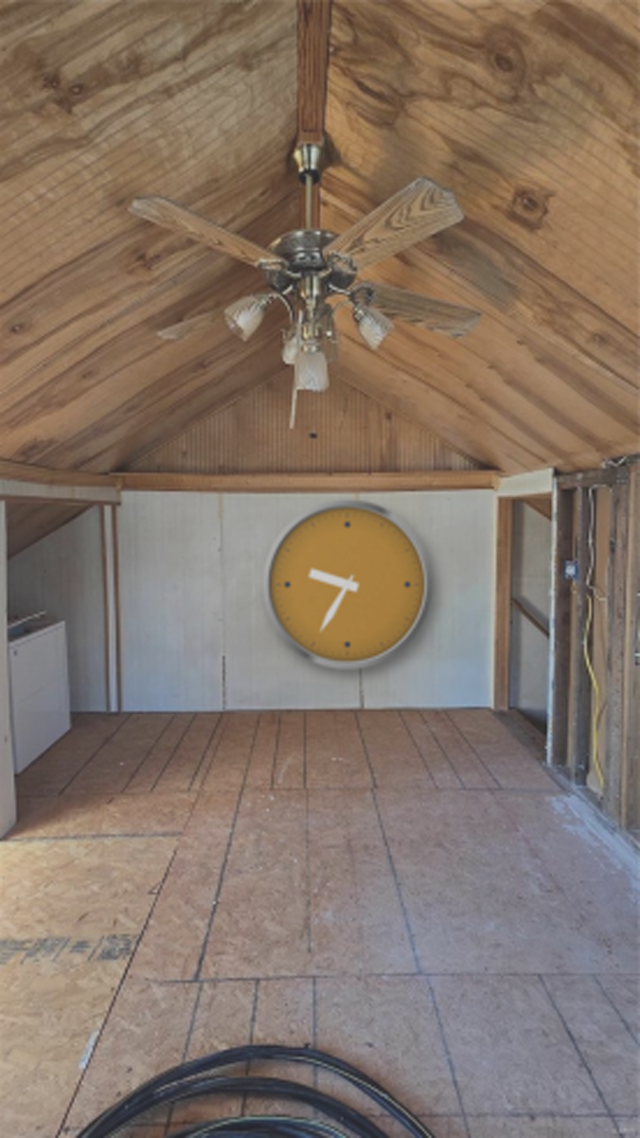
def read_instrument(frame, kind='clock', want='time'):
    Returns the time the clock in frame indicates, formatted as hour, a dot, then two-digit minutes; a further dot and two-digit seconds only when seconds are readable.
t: 9.35
